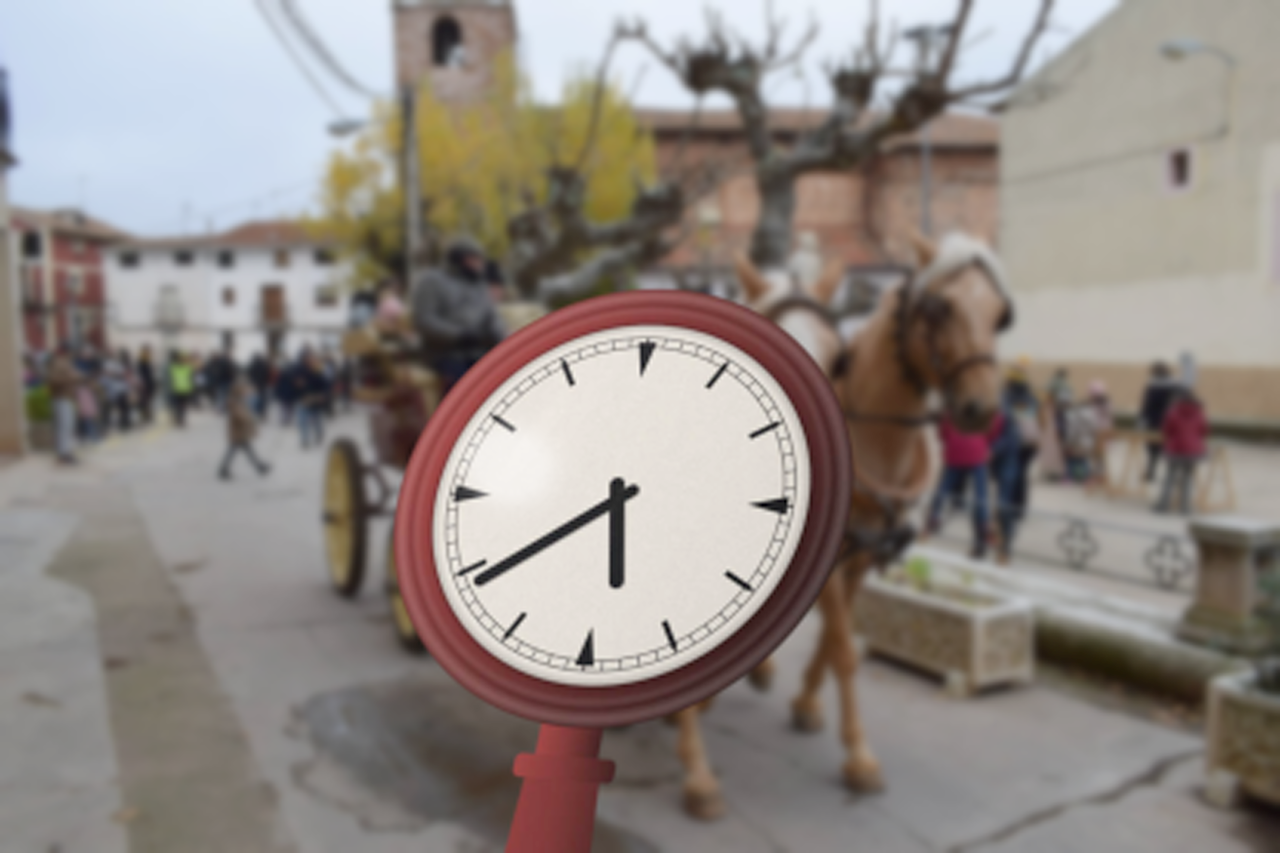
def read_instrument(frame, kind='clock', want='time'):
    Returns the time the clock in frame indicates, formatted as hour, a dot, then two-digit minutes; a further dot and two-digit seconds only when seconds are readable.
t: 5.39
